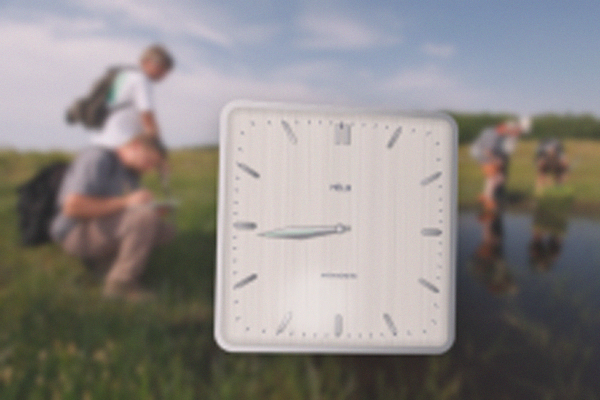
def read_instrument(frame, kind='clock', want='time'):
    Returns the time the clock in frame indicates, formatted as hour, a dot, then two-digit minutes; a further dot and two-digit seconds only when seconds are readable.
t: 8.44
